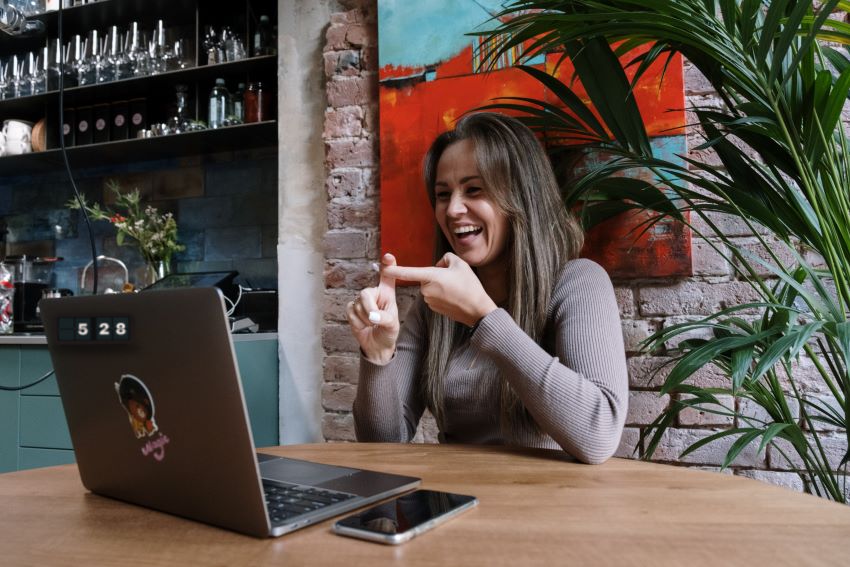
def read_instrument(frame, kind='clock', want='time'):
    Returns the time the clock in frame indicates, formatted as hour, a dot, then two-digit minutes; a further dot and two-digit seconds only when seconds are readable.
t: 5.28
